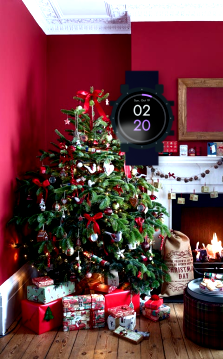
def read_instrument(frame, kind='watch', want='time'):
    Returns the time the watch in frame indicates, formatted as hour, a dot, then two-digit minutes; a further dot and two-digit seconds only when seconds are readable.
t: 2.20
